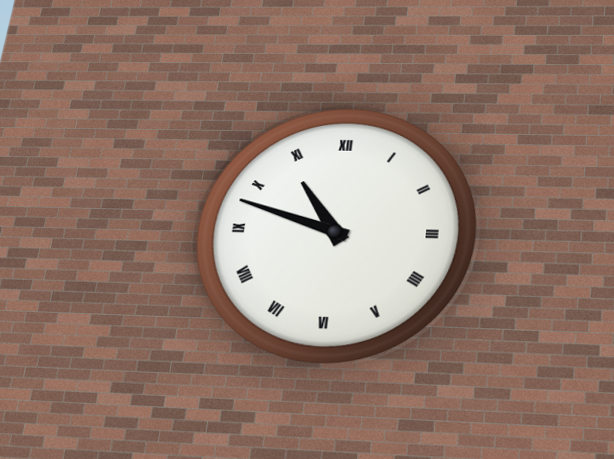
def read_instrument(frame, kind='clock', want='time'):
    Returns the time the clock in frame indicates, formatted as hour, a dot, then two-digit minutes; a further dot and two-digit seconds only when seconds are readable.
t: 10.48
